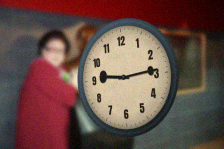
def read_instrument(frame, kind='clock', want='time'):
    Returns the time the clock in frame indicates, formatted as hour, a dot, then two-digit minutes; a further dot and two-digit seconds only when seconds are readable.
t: 9.14
